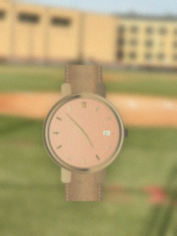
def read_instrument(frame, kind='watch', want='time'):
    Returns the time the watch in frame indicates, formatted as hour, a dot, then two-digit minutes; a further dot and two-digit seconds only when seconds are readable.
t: 4.53
